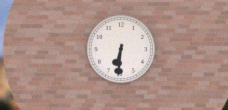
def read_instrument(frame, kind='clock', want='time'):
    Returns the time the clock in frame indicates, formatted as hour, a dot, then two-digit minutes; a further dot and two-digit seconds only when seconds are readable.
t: 6.31
